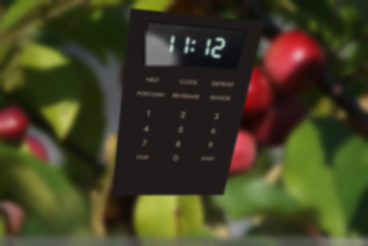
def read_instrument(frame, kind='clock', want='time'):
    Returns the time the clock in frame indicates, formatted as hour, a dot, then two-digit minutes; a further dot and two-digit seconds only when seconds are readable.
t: 11.12
